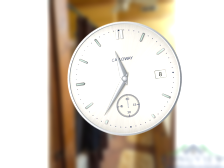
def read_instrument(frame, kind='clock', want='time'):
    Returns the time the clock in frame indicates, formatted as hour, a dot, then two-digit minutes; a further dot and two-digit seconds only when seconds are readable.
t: 11.36
